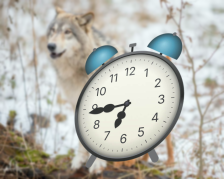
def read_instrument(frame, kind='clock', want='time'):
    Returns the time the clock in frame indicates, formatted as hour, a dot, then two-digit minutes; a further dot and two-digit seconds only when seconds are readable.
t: 6.44
